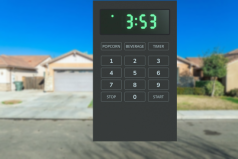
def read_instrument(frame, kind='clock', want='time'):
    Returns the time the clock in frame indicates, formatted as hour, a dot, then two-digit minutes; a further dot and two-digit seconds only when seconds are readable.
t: 3.53
